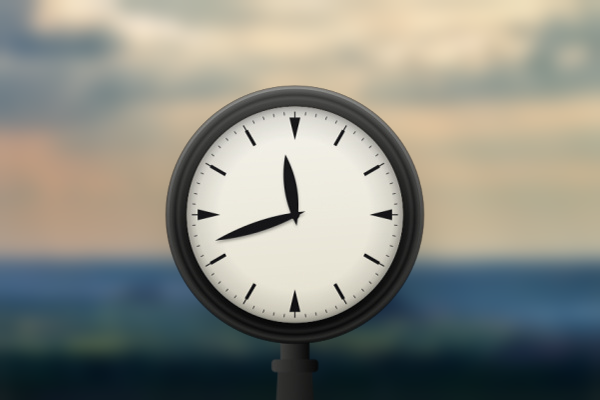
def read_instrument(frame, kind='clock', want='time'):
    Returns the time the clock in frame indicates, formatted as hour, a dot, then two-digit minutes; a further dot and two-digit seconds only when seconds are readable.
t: 11.42
